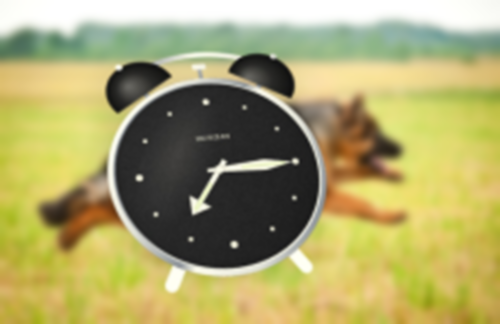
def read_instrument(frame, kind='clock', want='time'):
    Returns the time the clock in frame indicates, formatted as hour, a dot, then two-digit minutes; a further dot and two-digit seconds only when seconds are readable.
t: 7.15
